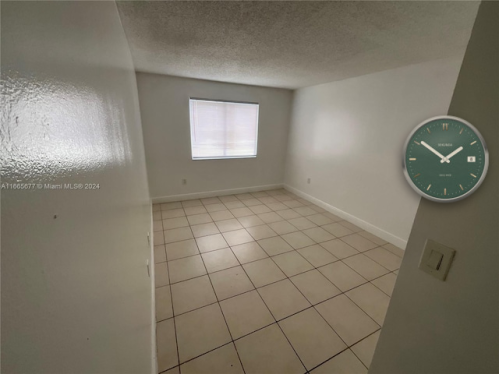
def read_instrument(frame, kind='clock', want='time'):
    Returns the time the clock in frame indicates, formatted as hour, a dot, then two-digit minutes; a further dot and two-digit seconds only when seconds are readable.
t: 1.51
